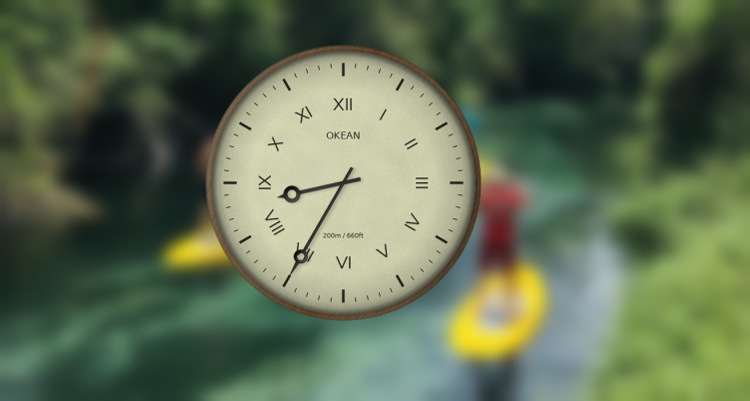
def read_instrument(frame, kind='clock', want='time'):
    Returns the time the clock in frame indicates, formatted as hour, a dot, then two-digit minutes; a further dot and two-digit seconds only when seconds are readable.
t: 8.35
